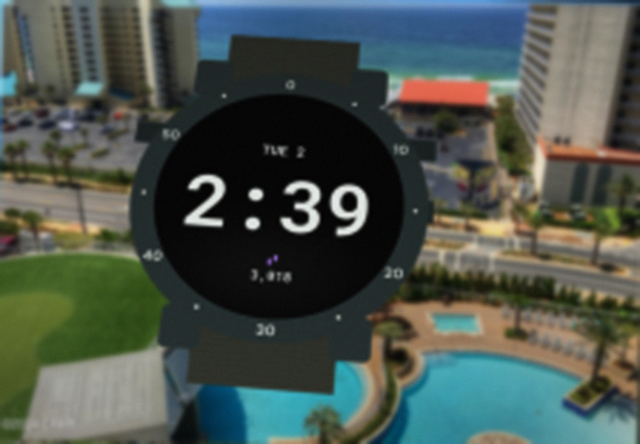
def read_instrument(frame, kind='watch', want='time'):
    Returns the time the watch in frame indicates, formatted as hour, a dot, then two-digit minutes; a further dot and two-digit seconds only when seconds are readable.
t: 2.39
